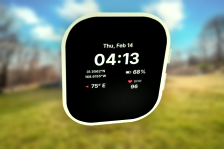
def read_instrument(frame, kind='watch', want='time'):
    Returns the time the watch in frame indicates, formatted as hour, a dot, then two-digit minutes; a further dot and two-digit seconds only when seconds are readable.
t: 4.13
